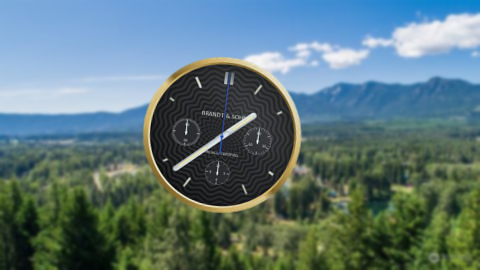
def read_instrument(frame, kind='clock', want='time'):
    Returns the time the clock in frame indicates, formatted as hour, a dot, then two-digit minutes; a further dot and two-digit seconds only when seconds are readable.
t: 1.38
